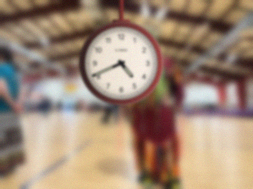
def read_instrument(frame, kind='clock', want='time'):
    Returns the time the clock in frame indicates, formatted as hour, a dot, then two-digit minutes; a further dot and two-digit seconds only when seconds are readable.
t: 4.41
